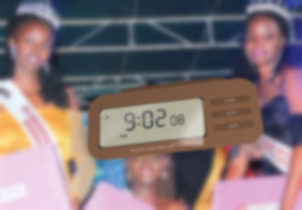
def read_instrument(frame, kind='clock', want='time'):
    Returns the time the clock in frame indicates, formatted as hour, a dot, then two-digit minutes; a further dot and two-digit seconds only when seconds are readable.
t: 9.02
